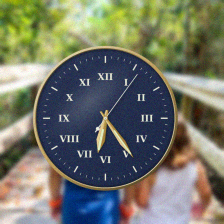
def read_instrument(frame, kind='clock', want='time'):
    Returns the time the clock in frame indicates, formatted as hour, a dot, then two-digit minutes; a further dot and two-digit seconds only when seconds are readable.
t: 6.24.06
